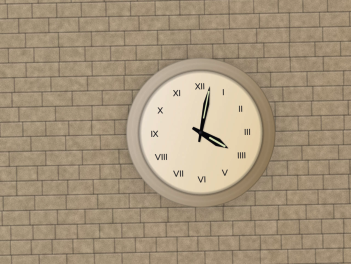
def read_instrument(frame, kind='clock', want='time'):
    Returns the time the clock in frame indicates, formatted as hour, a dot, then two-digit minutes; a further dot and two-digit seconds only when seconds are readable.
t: 4.02
